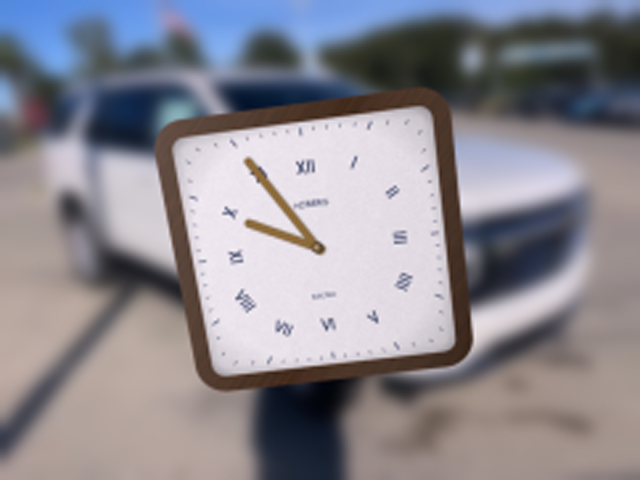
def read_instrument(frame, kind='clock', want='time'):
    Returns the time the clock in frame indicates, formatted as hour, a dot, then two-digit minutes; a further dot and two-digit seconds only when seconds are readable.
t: 9.55
